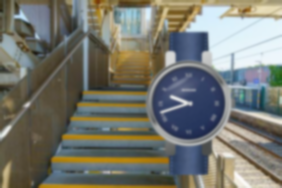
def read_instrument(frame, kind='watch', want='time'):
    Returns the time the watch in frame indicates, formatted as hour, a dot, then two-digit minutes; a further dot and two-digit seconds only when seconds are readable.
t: 9.42
